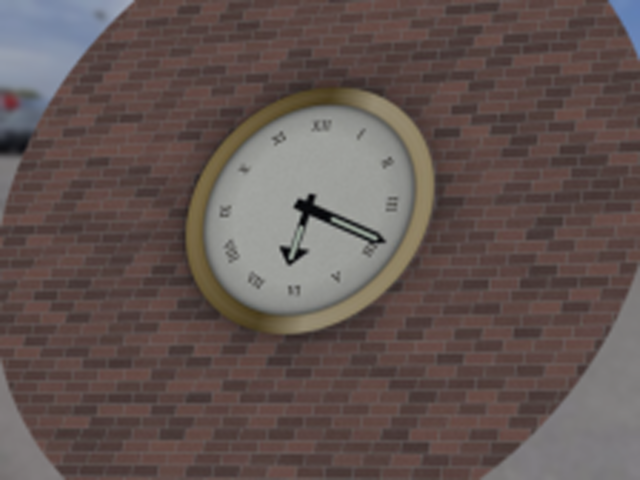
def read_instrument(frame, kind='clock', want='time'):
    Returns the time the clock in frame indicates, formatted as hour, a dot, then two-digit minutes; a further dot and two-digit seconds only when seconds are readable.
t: 6.19
